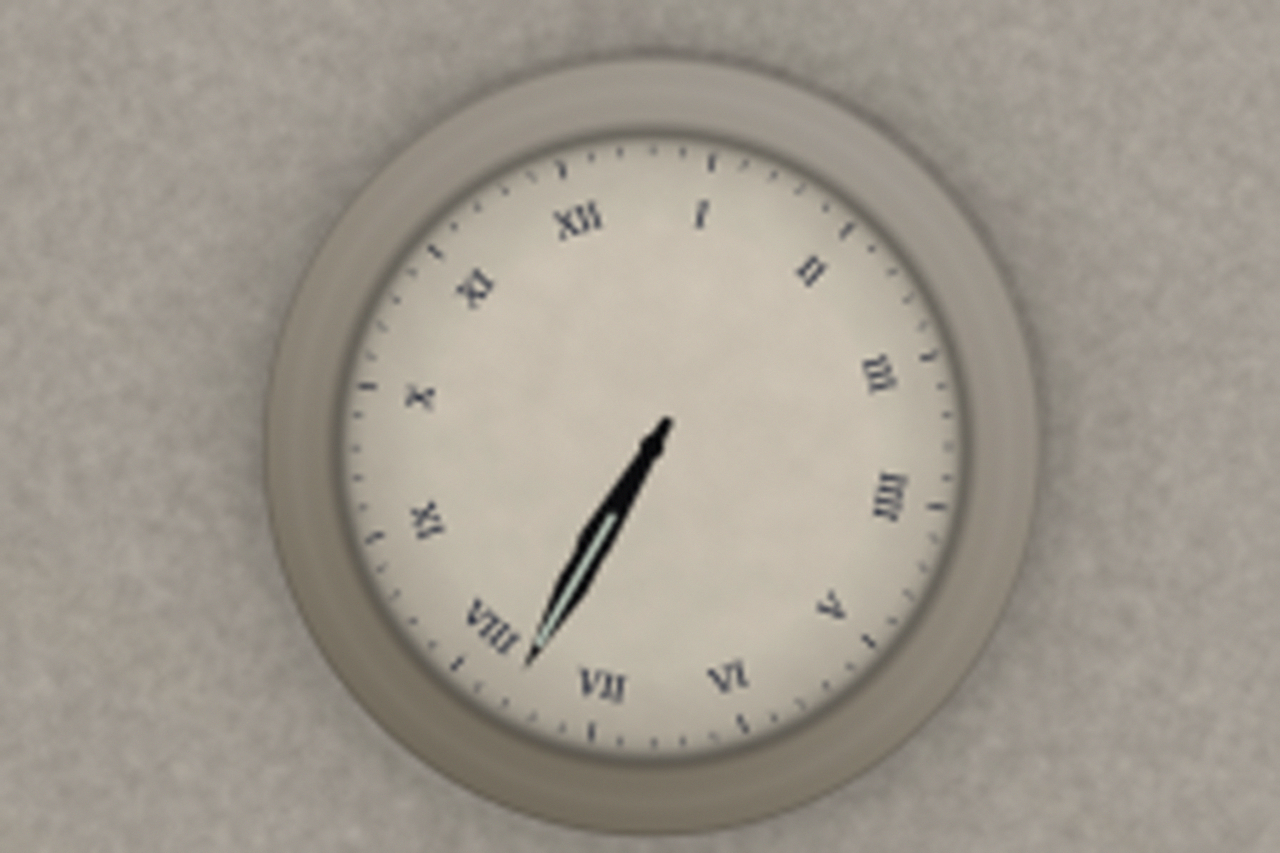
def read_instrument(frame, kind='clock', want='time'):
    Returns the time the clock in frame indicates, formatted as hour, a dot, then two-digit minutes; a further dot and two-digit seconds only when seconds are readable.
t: 7.38
